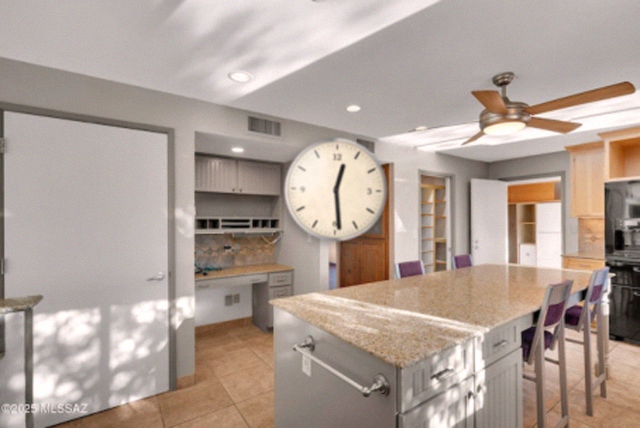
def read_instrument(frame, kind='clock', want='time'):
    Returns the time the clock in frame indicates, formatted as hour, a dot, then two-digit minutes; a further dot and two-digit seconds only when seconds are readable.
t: 12.29
